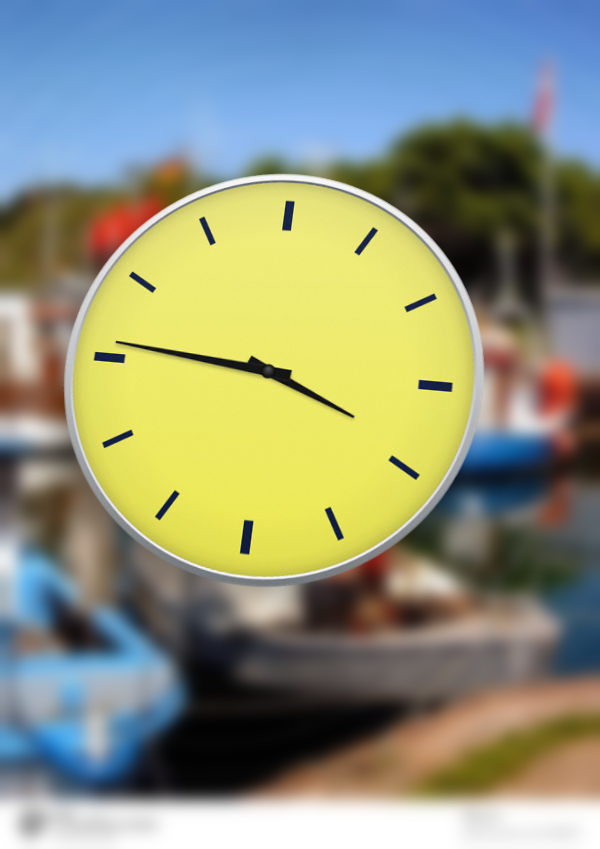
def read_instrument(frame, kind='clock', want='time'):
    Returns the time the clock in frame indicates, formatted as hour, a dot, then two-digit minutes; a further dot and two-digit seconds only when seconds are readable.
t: 3.46
